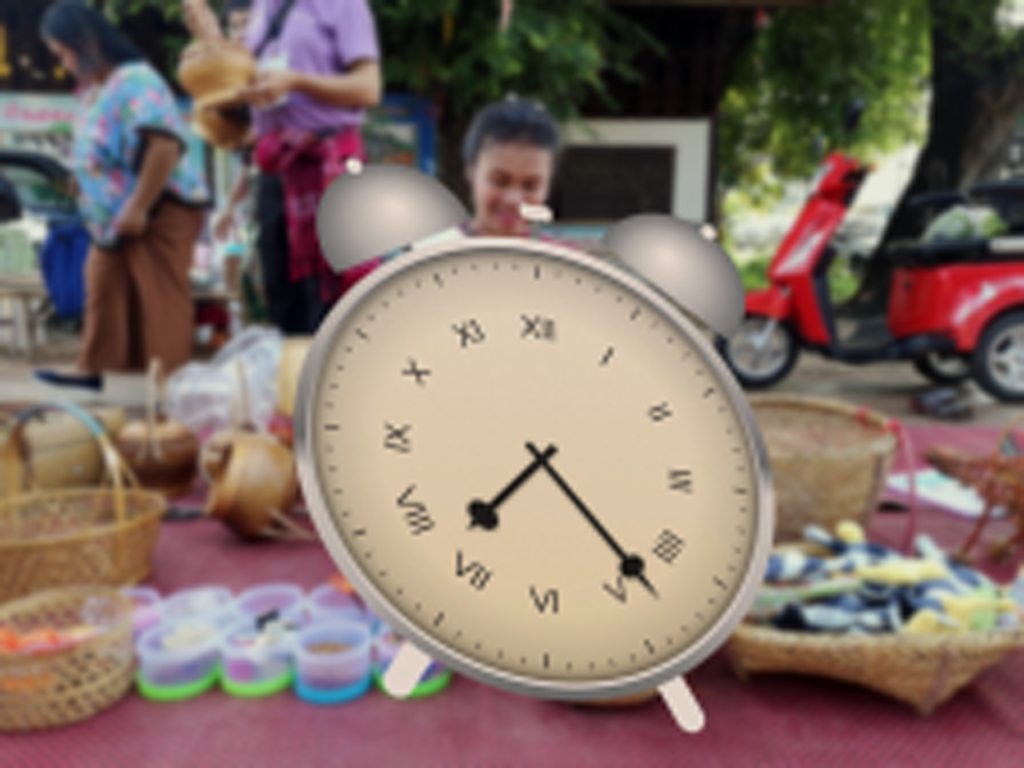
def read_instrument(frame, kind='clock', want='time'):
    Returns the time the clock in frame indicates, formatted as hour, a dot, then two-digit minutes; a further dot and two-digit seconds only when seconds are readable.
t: 7.23
